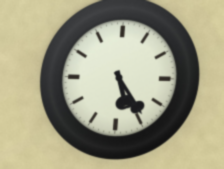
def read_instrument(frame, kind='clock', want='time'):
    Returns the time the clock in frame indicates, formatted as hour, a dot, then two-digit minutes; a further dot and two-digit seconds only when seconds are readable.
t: 5.24
